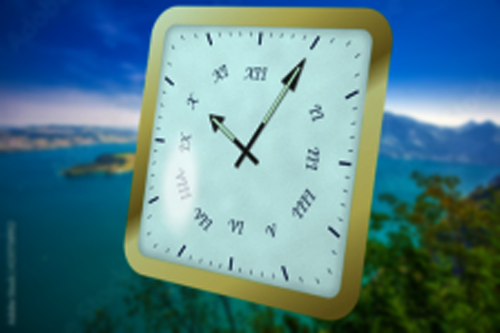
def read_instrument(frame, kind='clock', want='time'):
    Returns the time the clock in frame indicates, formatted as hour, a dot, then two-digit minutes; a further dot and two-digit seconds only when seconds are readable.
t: 10.05
